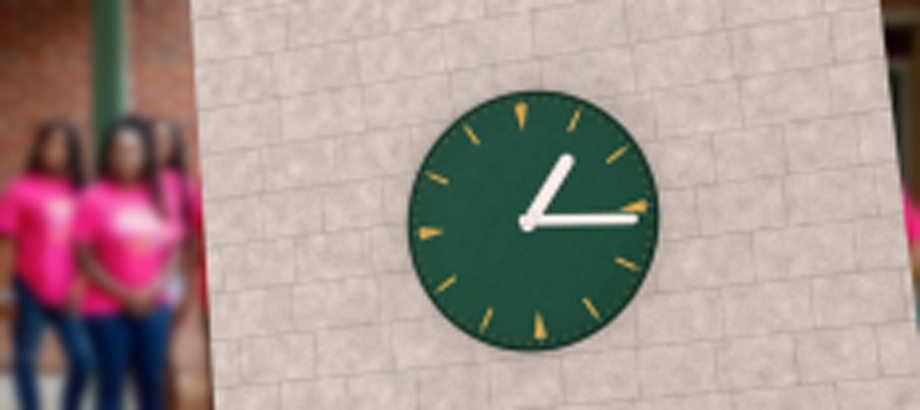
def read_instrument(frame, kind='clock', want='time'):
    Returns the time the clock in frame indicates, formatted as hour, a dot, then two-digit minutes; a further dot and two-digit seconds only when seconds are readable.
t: 1.16
